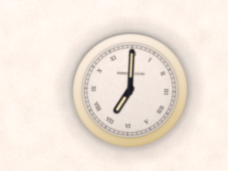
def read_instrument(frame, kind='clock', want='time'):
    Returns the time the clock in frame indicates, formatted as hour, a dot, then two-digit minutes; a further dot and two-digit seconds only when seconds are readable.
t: 7.00
